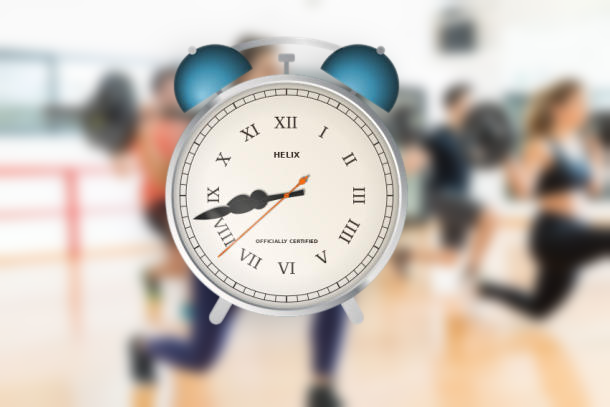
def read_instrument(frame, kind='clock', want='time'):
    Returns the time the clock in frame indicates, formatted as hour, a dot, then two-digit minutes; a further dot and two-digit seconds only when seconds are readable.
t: 8.42.38
